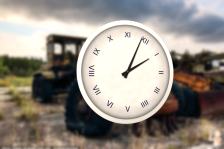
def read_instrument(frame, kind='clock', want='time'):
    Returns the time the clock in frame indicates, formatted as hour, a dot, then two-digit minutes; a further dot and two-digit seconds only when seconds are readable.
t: 12.59
